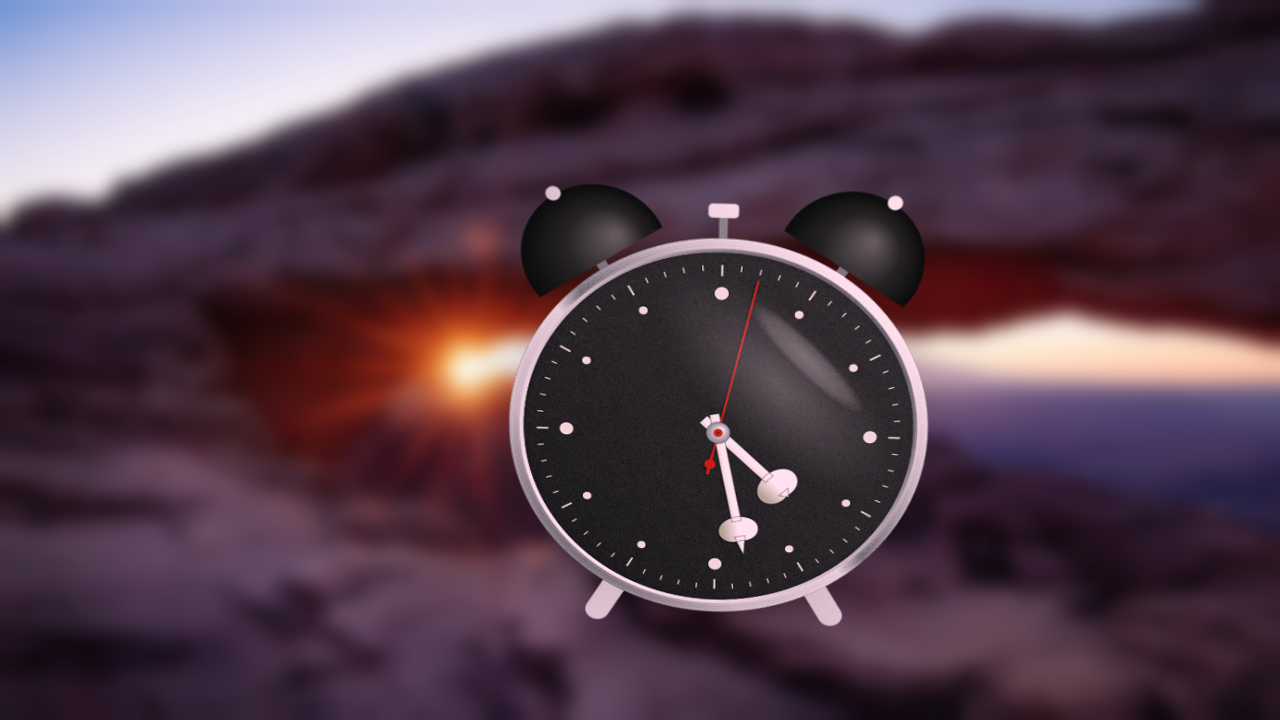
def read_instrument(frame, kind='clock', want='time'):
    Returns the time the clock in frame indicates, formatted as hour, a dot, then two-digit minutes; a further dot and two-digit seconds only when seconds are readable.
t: 4.28.02
